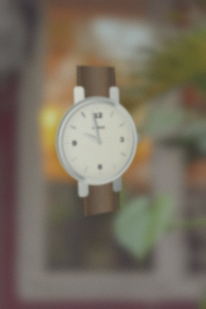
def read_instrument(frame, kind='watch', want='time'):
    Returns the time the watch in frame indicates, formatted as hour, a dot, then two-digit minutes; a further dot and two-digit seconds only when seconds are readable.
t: 9.58
